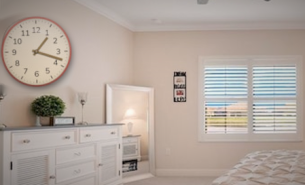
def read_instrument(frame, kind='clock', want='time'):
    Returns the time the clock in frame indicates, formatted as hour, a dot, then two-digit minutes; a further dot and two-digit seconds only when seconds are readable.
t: 1.18
